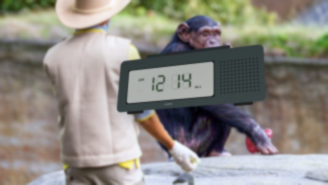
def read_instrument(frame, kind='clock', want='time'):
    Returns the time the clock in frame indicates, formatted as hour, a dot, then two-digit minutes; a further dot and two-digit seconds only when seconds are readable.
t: 12.14
